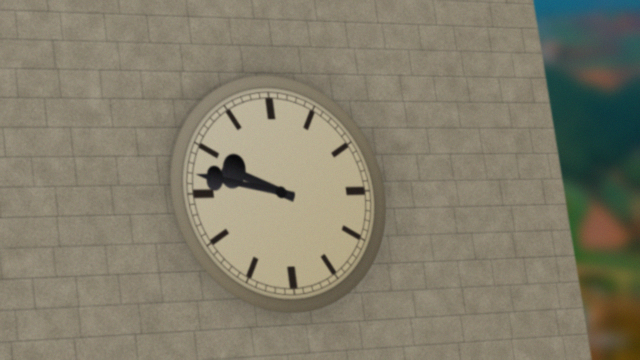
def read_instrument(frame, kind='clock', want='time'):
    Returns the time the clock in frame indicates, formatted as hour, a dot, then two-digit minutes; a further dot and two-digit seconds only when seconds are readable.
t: 9.47
